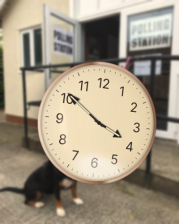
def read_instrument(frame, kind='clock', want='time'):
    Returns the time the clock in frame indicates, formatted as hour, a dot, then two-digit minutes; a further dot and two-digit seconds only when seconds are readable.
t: 3.51
